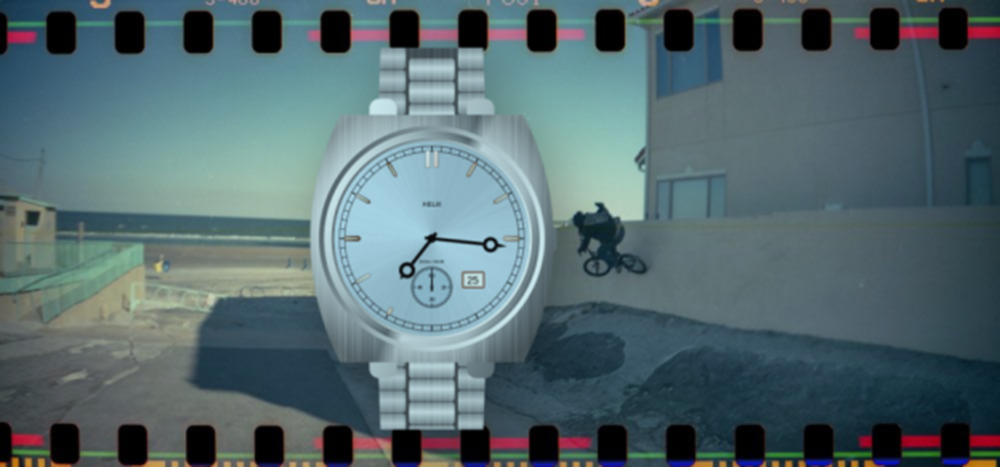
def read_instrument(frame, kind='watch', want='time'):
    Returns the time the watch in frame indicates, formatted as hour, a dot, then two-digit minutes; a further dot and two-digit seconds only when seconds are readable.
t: 7.16
